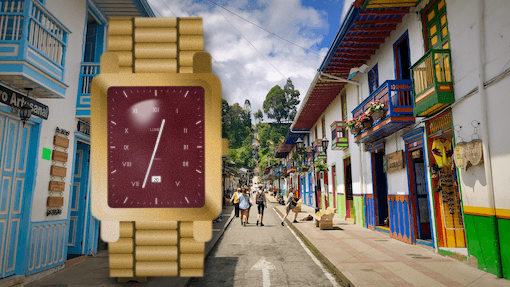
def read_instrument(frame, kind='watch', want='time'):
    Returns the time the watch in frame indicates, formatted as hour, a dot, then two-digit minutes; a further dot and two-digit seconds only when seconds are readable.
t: 12.33
